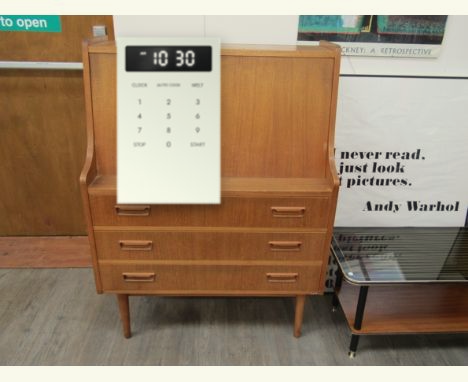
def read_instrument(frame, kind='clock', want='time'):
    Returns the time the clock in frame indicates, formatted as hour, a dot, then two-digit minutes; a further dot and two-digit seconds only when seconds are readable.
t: 10.30
